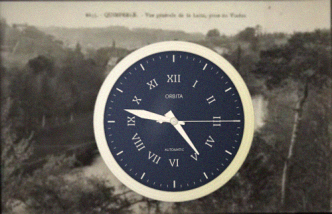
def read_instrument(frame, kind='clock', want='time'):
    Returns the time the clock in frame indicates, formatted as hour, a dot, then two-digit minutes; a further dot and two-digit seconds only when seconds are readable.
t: 4.47.15
